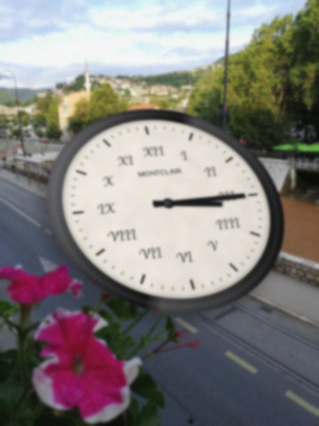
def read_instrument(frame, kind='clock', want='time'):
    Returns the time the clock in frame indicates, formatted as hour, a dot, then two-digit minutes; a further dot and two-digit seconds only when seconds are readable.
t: 3.15
